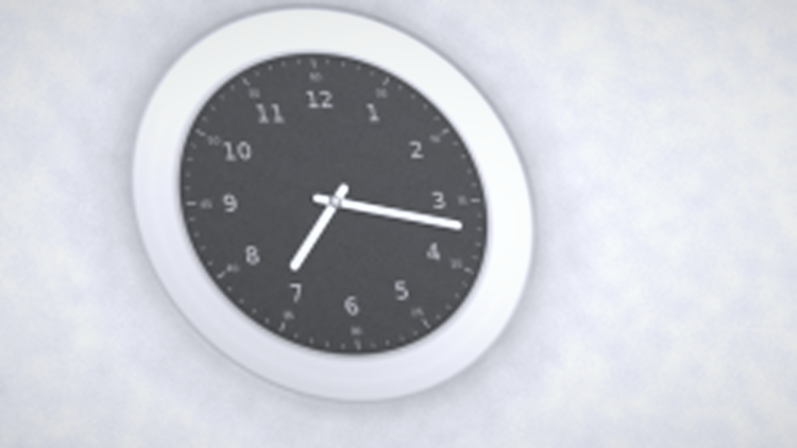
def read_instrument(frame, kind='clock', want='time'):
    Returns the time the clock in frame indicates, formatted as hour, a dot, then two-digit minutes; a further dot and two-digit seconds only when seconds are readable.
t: 7.17
